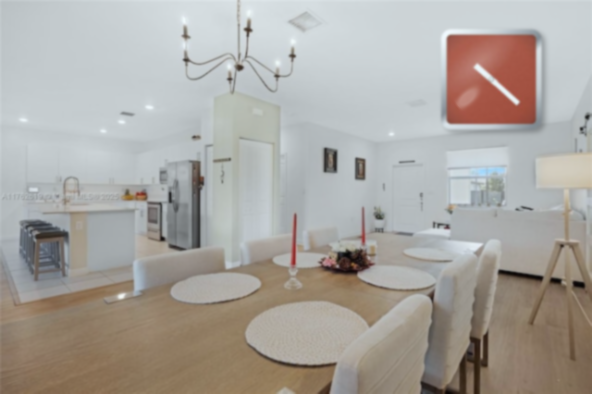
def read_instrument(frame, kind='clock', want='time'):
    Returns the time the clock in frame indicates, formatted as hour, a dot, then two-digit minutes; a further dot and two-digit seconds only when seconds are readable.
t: 10.22
